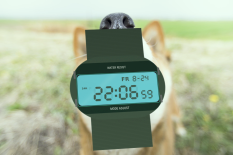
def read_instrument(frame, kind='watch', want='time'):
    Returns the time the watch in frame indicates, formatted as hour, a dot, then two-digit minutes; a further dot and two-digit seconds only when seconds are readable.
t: 22.06.59
